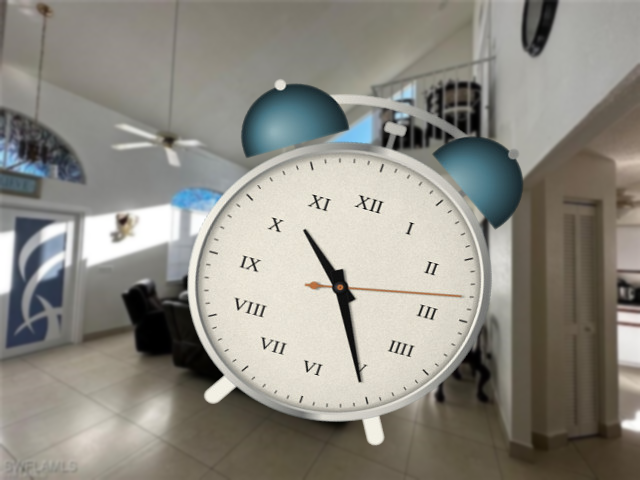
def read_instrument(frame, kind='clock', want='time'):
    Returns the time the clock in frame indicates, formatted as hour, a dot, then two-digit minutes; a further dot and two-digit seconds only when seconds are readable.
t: 10.25.13
